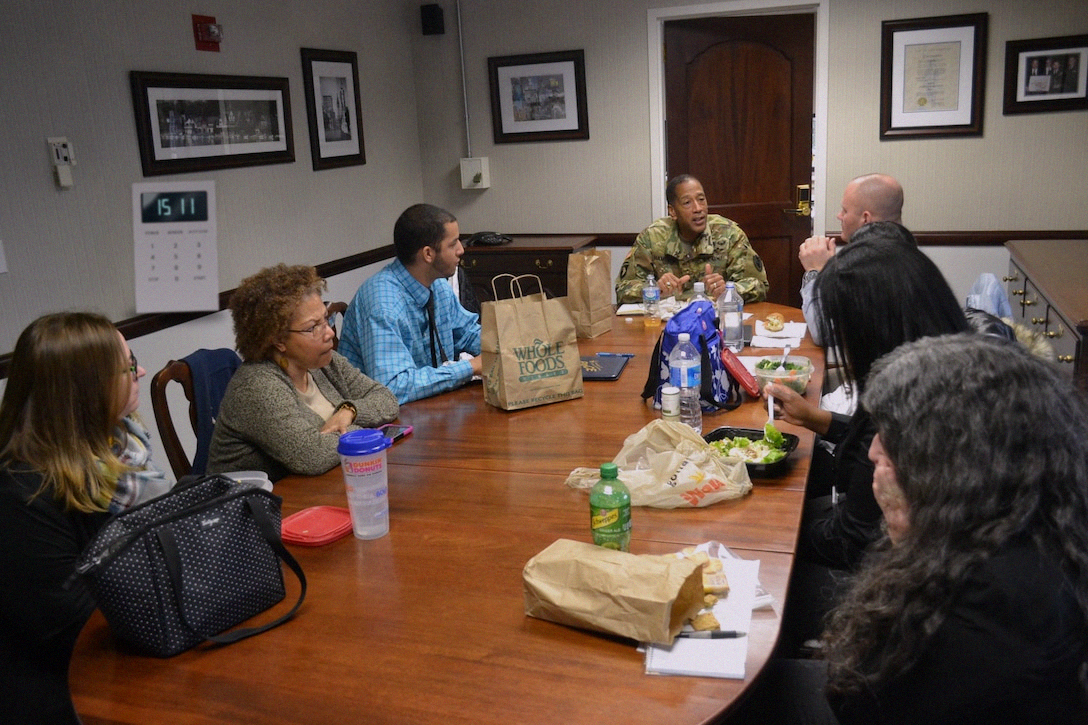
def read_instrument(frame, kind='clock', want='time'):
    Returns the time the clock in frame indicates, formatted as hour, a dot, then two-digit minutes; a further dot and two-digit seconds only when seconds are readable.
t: 15.11
